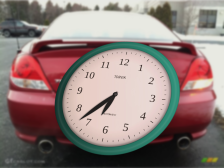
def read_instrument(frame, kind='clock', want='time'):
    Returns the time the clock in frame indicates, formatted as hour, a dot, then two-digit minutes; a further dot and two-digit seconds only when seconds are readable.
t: 6.37
